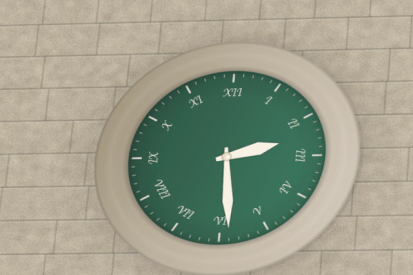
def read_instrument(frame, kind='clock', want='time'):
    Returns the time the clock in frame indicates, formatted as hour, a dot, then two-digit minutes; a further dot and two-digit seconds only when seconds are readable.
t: 2.29
